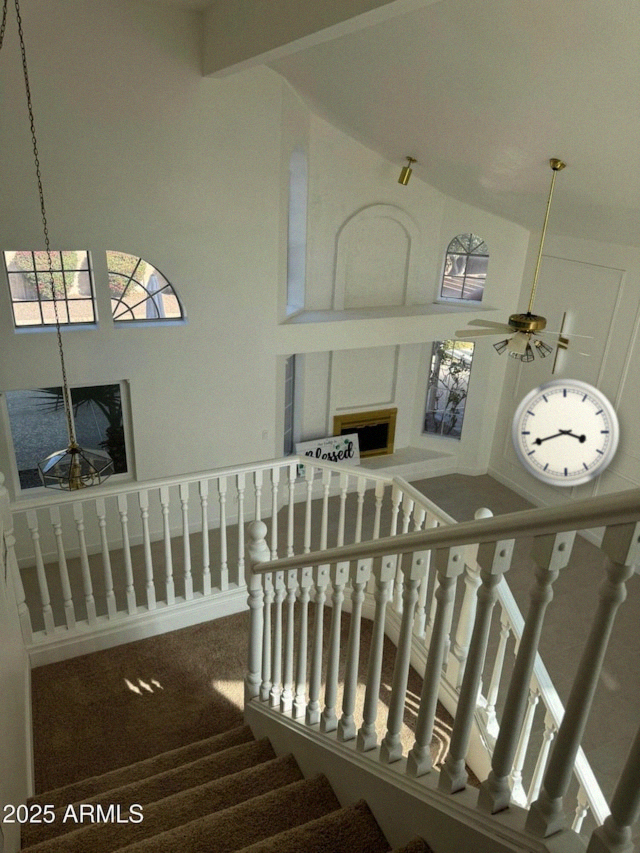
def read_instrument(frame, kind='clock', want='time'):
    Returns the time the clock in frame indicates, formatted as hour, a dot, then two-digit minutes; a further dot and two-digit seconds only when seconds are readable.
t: 3.42
